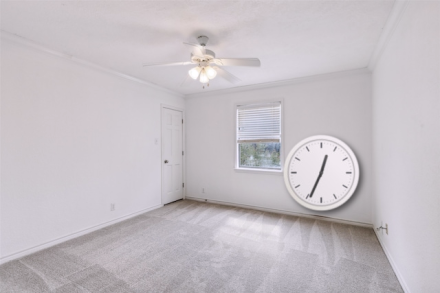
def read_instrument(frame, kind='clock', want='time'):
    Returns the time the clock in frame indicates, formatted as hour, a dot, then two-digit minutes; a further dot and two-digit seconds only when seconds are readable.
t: 12.34
